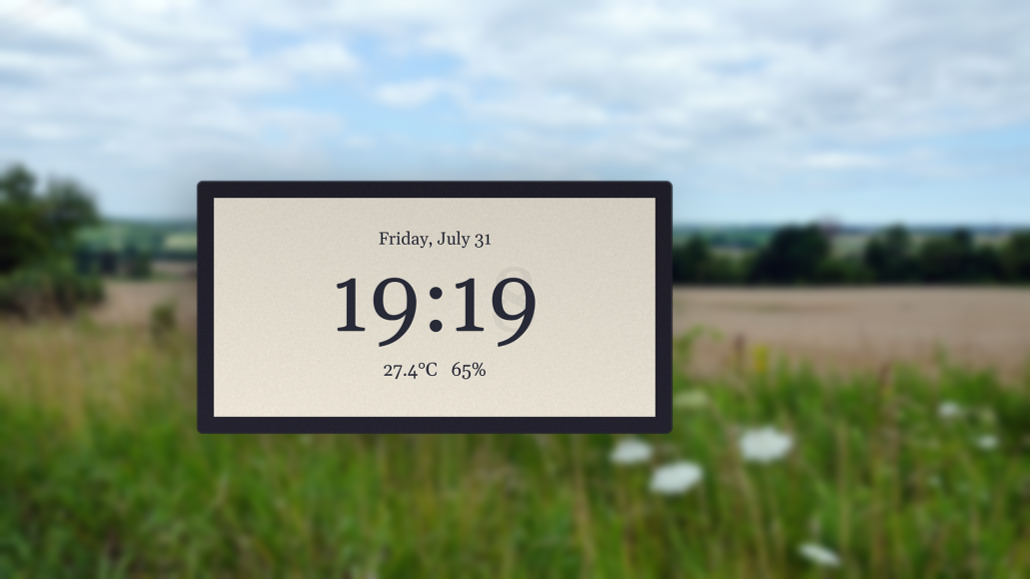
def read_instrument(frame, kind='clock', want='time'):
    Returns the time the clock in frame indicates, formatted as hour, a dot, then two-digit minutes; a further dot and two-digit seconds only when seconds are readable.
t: 19.19
